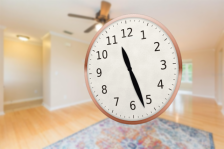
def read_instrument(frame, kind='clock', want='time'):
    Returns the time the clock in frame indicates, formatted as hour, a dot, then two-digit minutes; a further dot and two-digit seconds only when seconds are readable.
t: 11.27
